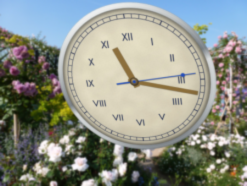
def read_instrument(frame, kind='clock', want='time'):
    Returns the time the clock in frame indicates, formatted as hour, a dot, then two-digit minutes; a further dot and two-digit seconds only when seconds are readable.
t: 11.17.14
